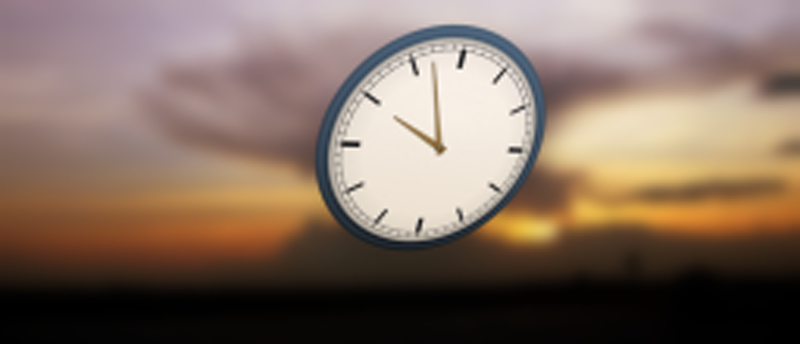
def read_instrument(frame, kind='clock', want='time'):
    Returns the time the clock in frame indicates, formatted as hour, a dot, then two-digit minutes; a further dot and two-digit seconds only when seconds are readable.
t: 9.57
